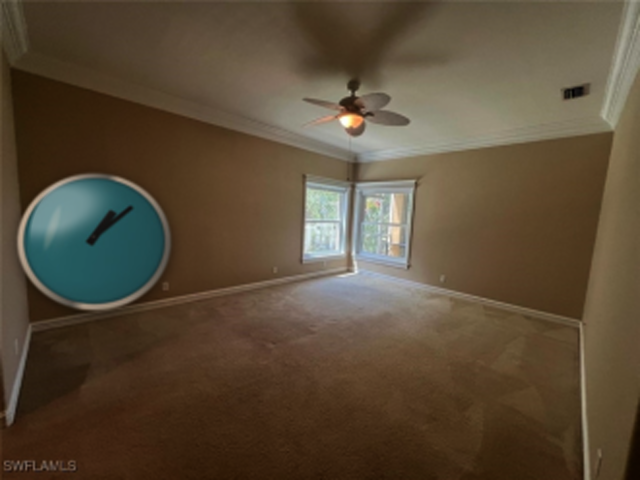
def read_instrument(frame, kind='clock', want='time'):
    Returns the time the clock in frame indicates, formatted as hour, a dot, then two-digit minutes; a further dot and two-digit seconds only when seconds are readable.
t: 1.08
